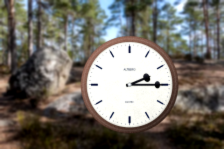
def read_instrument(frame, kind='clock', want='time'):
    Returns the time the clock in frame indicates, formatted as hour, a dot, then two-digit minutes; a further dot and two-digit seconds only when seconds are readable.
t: 2.15
